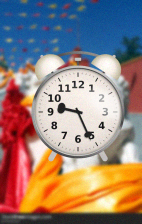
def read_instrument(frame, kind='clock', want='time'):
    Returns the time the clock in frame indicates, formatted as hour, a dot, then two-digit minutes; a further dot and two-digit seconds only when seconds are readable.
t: 9.26
